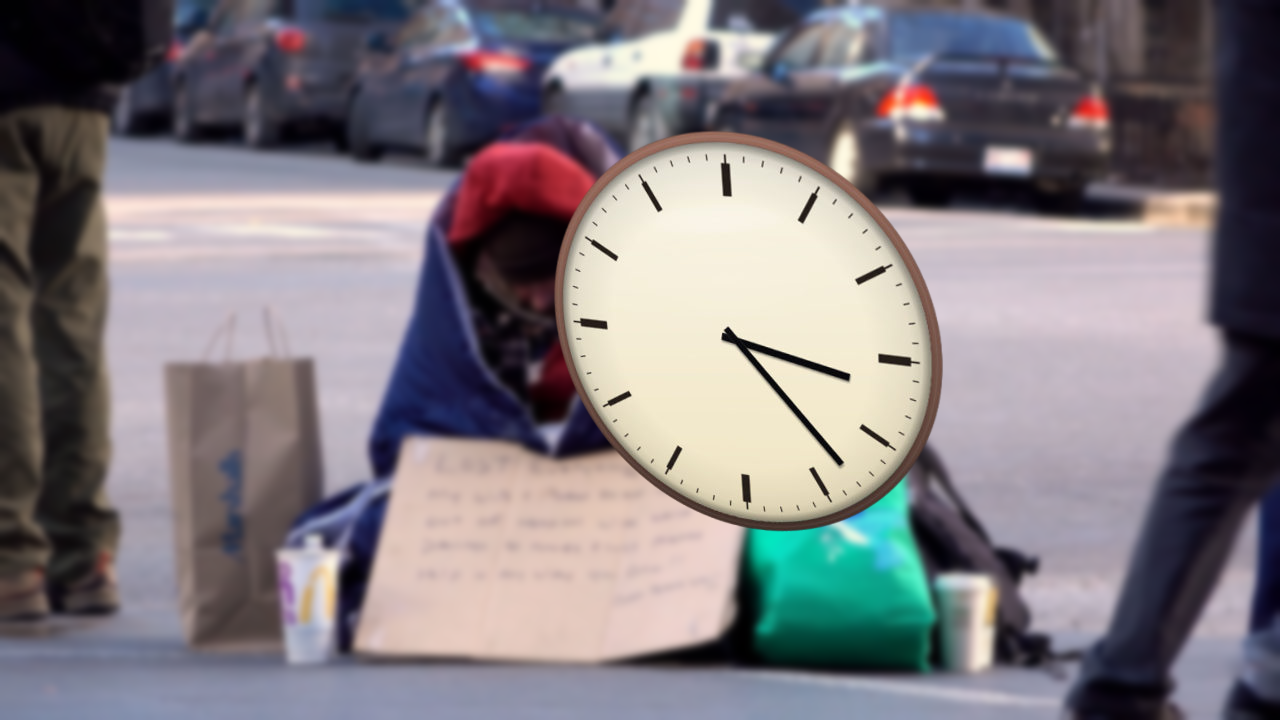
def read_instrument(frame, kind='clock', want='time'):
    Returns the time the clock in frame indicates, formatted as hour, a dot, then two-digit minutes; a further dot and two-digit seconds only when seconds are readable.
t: 3.23
